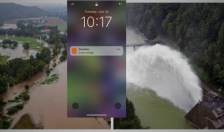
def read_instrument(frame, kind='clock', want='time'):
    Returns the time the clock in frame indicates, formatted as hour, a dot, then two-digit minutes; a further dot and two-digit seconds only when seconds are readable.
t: 10.17
